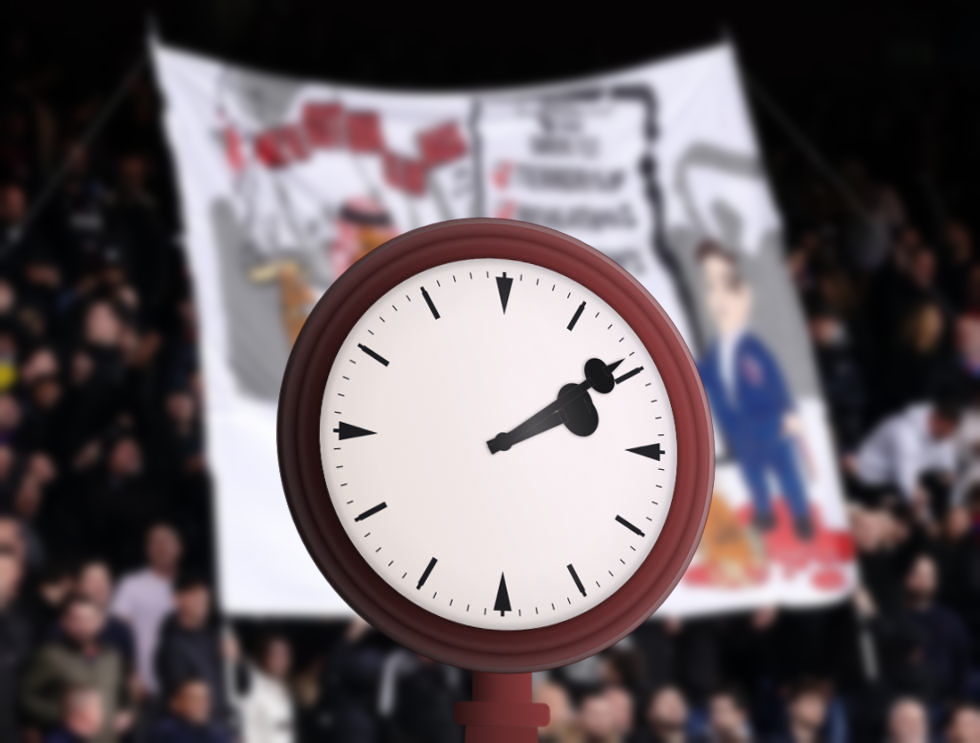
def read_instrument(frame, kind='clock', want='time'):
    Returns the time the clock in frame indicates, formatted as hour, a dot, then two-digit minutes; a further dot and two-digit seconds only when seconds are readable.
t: 2.09
